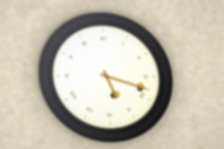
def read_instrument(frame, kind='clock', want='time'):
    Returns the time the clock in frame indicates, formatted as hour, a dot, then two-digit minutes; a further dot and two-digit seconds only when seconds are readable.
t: 5.18
